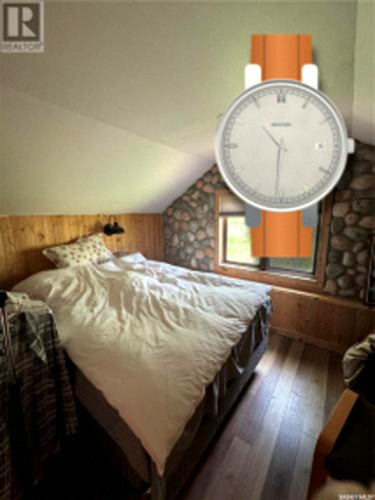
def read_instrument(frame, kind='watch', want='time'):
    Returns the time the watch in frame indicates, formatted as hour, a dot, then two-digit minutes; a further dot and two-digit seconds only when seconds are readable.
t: 10.31
